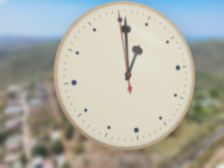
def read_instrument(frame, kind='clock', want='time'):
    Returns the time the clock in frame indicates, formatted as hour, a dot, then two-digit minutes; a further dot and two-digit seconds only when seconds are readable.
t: 1.01.00
